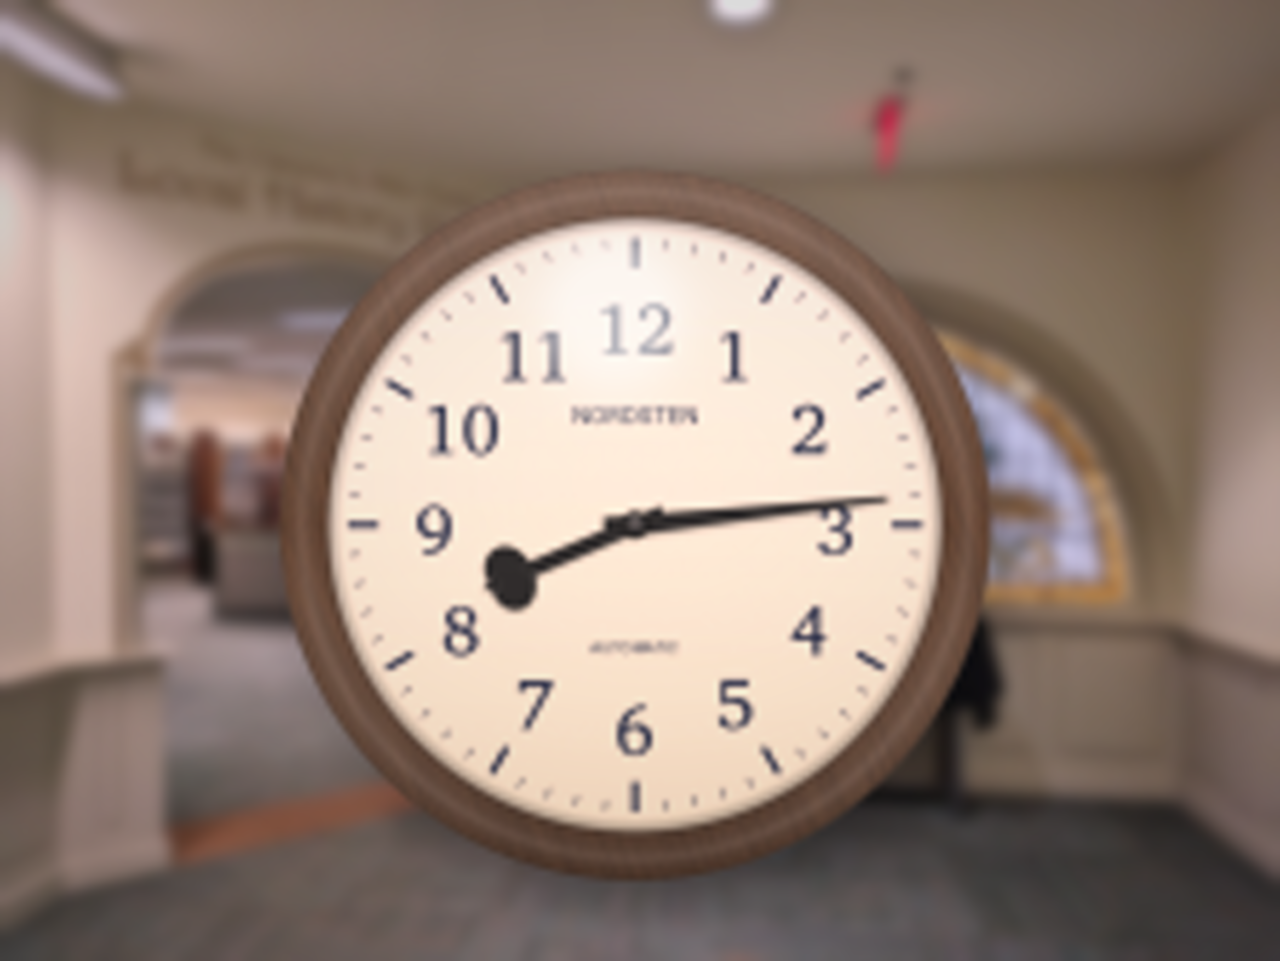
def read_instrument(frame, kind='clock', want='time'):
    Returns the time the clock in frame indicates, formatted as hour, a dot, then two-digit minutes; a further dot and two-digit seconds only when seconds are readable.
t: 8.14
